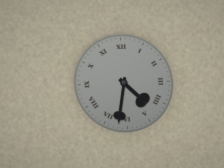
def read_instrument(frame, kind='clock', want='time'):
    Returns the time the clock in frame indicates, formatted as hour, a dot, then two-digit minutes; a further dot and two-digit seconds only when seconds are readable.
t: 4.32
